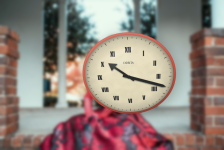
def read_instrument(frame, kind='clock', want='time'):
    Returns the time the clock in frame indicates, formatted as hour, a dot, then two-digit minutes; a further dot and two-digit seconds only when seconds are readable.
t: 10.18
